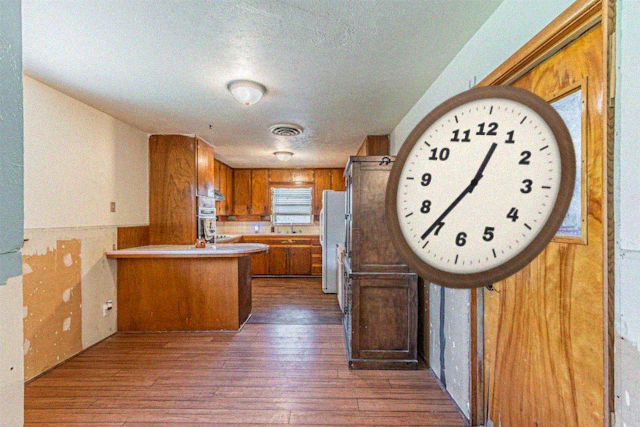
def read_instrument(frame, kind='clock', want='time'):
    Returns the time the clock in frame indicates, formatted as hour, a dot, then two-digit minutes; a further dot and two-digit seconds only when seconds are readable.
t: 12.36
